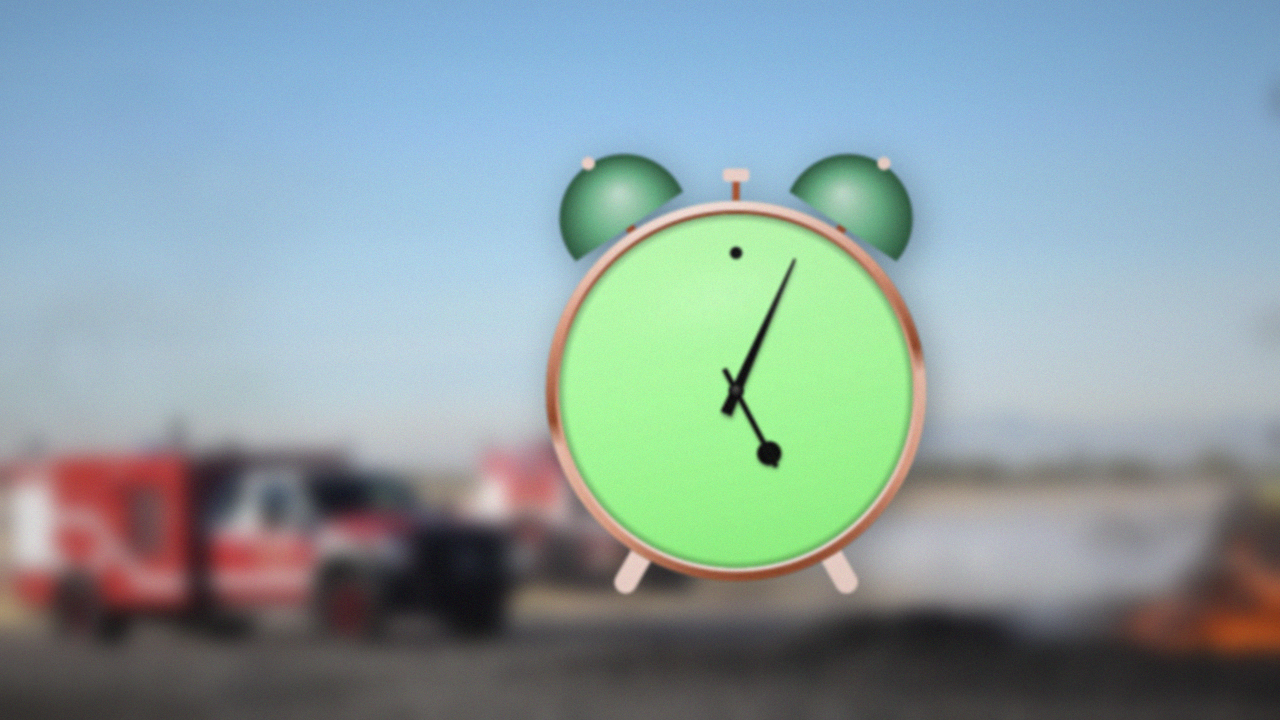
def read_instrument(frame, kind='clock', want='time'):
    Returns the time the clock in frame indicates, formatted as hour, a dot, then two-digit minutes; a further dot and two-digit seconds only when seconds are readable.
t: 5.04
